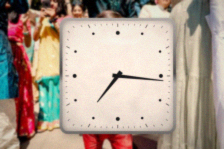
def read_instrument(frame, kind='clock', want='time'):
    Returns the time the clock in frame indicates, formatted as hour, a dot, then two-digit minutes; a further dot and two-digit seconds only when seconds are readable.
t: 7.16
